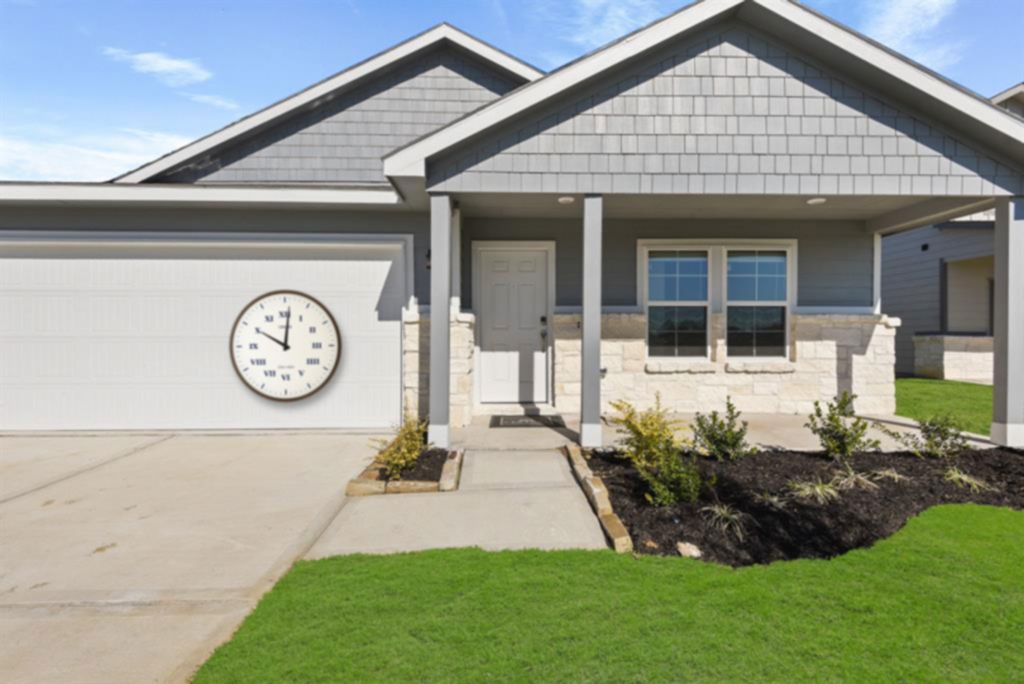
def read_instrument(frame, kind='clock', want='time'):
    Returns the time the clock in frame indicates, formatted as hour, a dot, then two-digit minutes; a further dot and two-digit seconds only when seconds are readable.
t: 10.01
